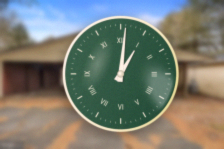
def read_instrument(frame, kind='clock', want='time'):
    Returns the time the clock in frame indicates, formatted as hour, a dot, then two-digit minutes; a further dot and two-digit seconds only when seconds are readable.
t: 1.01
